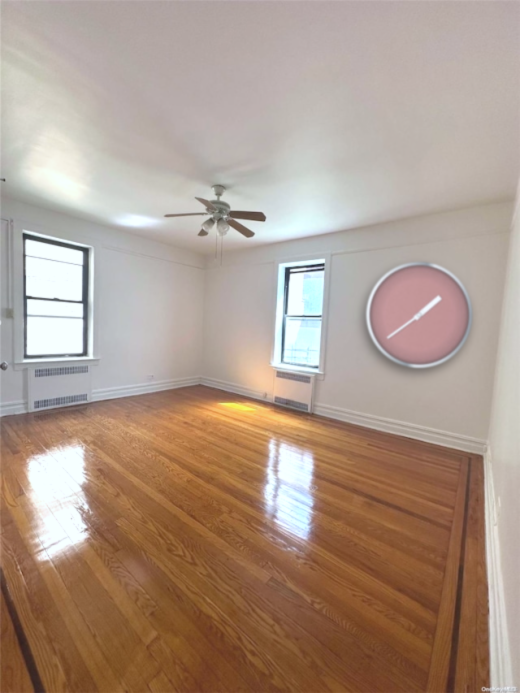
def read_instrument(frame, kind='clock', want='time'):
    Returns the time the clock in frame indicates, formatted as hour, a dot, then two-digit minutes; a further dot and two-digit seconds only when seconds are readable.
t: 1.39
